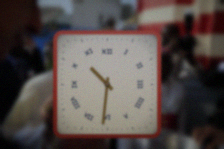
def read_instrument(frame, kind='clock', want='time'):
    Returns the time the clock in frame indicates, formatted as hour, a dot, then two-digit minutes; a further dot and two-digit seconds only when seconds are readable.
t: 10.31
